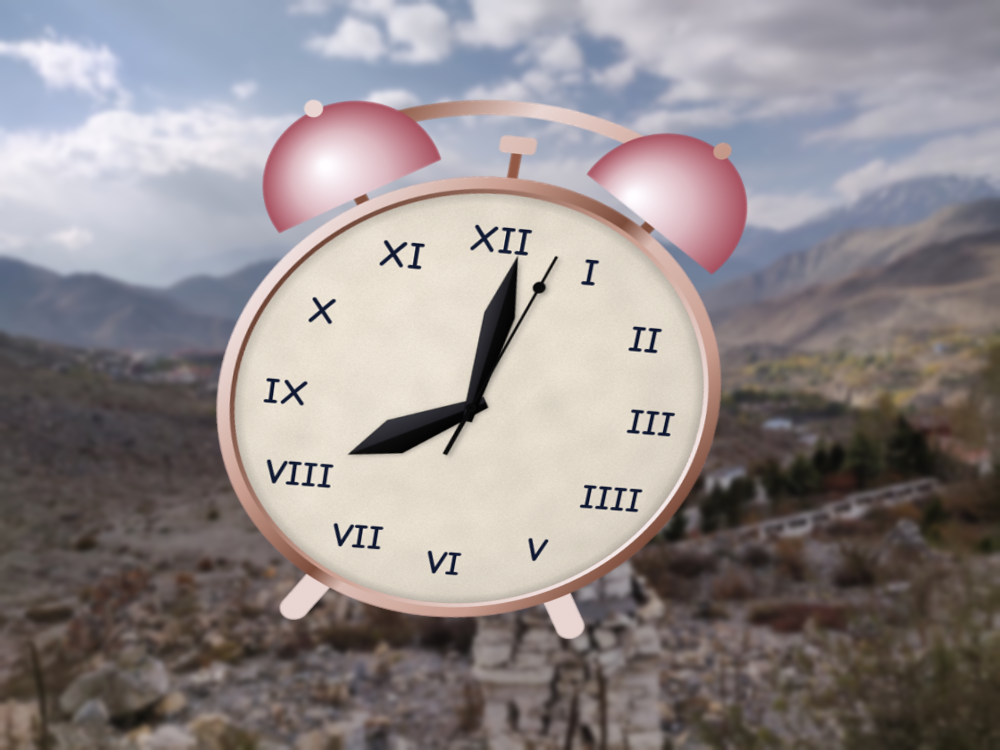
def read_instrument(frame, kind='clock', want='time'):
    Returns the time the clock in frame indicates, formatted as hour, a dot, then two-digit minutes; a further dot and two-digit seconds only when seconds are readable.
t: 8.01.03
